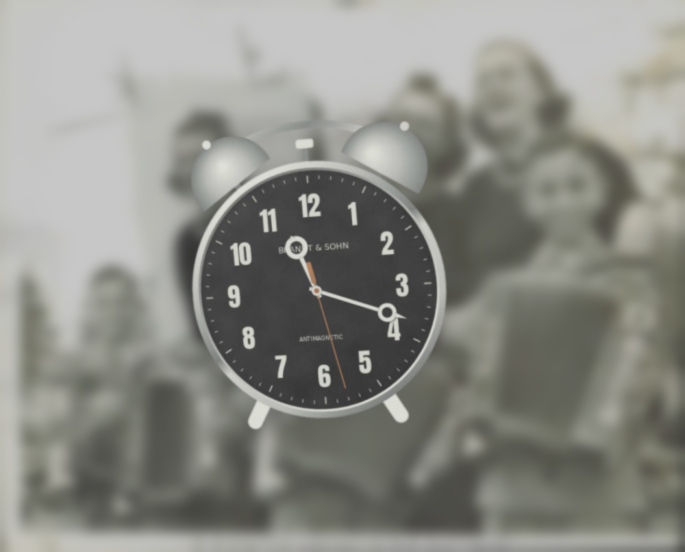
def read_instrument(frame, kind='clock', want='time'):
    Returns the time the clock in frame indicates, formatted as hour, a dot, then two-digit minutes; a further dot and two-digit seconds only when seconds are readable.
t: 11.18.28
